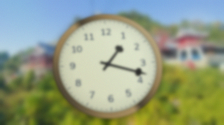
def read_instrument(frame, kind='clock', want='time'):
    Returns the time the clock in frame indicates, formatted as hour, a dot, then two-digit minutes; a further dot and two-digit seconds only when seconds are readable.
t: 1.18
